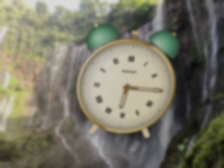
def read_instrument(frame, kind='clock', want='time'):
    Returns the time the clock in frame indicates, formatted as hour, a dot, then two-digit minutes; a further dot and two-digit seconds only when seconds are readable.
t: 6.15
